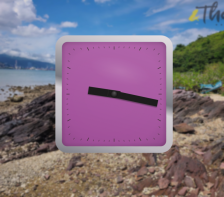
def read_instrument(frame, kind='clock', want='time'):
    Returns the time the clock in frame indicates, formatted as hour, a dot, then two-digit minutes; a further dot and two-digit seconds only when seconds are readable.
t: 9.17
